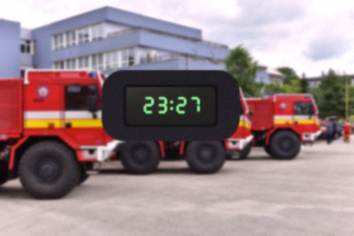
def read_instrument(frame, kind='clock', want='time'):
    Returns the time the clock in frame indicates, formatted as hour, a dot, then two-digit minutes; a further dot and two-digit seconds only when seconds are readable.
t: 23.27
